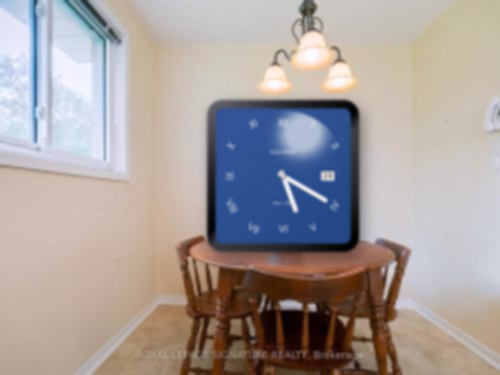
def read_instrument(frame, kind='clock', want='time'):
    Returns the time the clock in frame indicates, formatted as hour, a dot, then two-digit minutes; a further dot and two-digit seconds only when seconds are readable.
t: 5.20
